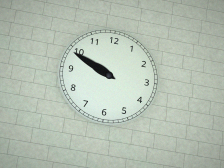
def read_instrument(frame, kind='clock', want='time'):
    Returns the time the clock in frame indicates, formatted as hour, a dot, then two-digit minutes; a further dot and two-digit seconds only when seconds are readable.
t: 9.49
